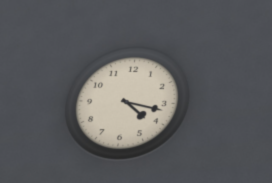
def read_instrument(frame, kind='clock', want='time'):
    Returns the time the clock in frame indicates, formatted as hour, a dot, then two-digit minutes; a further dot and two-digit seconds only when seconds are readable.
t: 4.17
